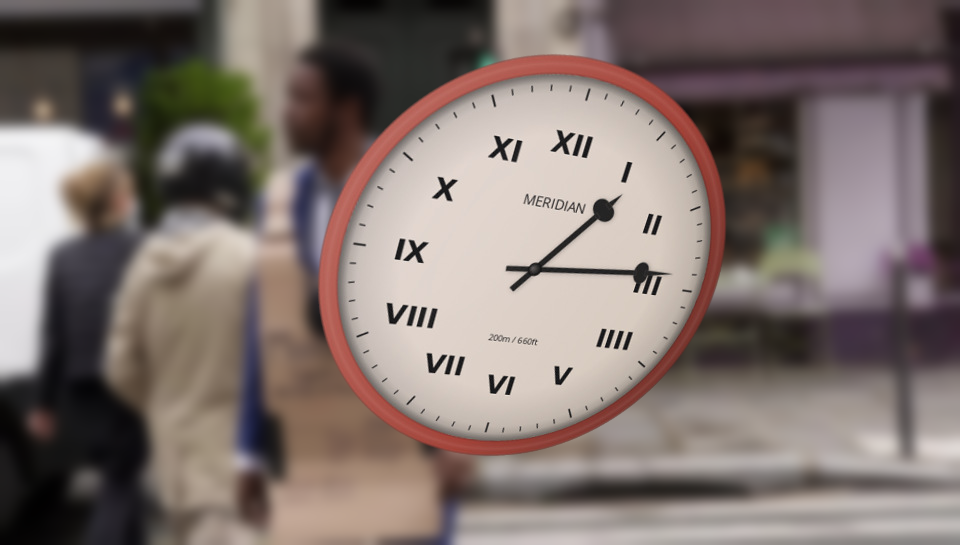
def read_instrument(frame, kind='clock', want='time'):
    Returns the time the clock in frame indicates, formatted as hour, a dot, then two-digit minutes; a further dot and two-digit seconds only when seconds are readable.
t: 1.14
